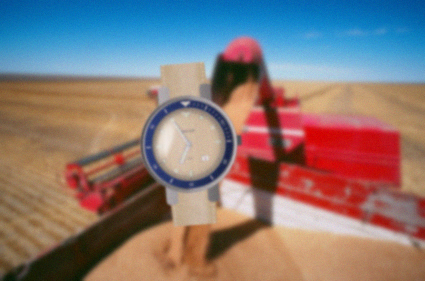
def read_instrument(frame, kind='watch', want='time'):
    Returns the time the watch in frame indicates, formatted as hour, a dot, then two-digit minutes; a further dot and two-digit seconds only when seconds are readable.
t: 6.55
